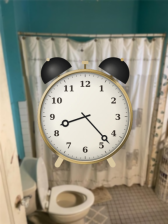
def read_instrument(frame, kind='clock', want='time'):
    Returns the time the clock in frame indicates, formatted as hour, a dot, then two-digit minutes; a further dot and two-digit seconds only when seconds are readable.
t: 8.23
